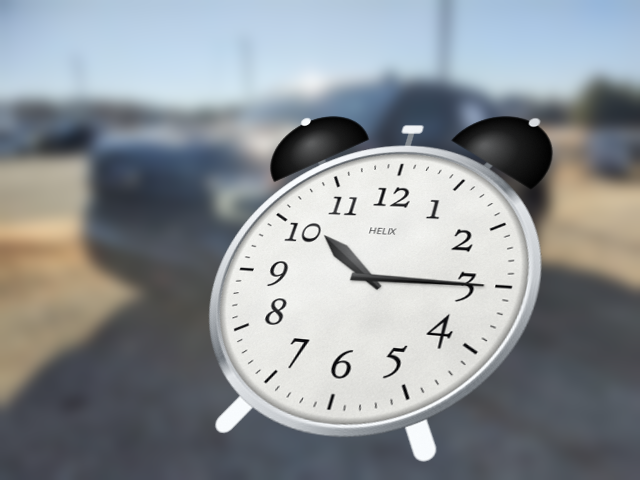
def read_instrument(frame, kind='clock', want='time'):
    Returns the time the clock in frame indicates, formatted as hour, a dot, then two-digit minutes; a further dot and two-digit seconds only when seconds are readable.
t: 10.15
